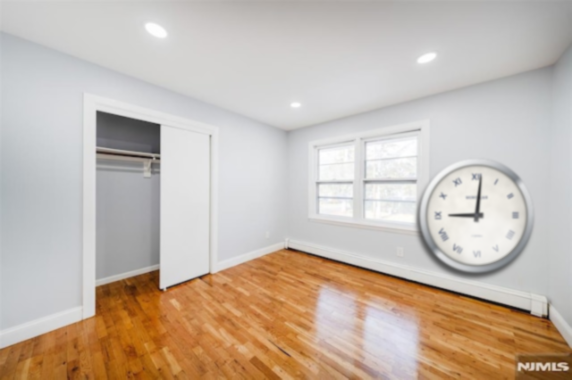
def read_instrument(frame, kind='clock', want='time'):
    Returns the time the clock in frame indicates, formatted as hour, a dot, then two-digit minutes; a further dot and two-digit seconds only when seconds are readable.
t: 9.01
